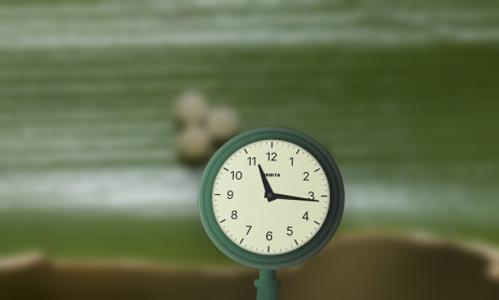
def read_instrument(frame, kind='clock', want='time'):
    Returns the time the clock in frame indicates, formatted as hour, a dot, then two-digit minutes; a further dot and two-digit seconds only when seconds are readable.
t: 11.16
